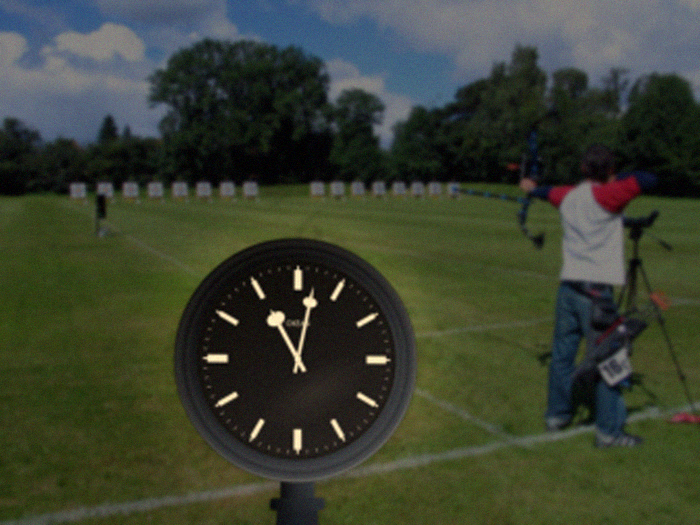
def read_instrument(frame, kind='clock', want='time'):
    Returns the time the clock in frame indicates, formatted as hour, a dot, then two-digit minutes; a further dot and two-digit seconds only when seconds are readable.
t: 11.02
